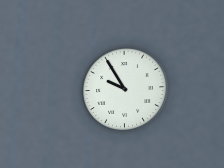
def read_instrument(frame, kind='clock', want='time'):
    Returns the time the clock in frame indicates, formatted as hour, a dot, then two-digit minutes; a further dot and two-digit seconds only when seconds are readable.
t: 9.55
